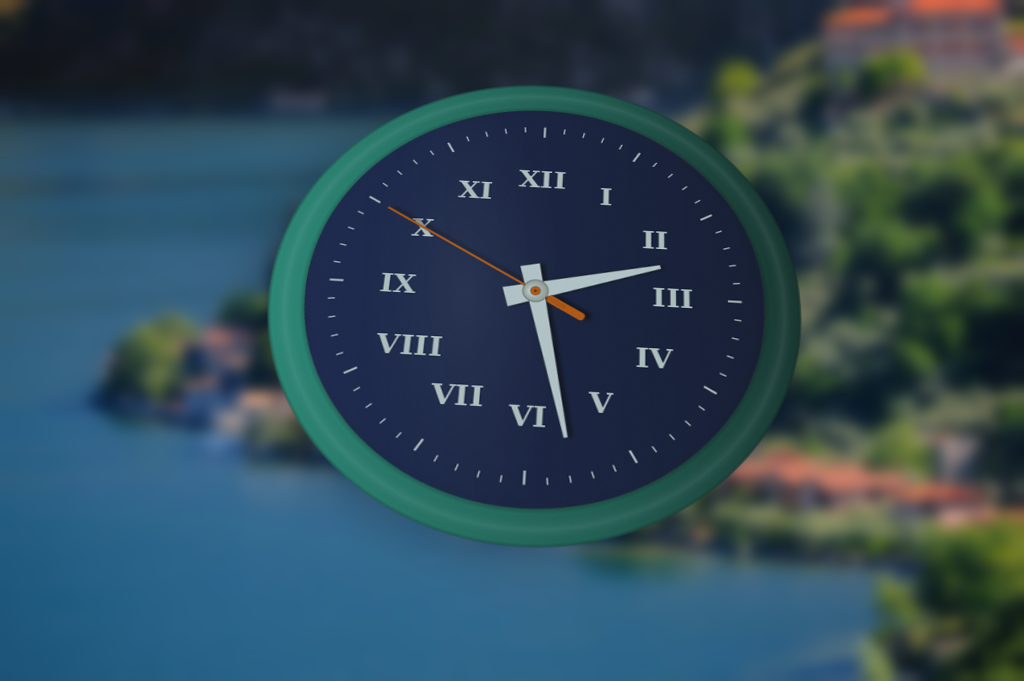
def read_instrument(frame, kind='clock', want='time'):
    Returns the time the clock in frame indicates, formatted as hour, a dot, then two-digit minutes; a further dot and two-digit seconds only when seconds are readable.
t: 2.27.50
